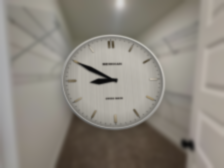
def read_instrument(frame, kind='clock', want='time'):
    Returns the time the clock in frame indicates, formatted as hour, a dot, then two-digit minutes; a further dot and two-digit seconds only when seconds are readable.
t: 8.50
